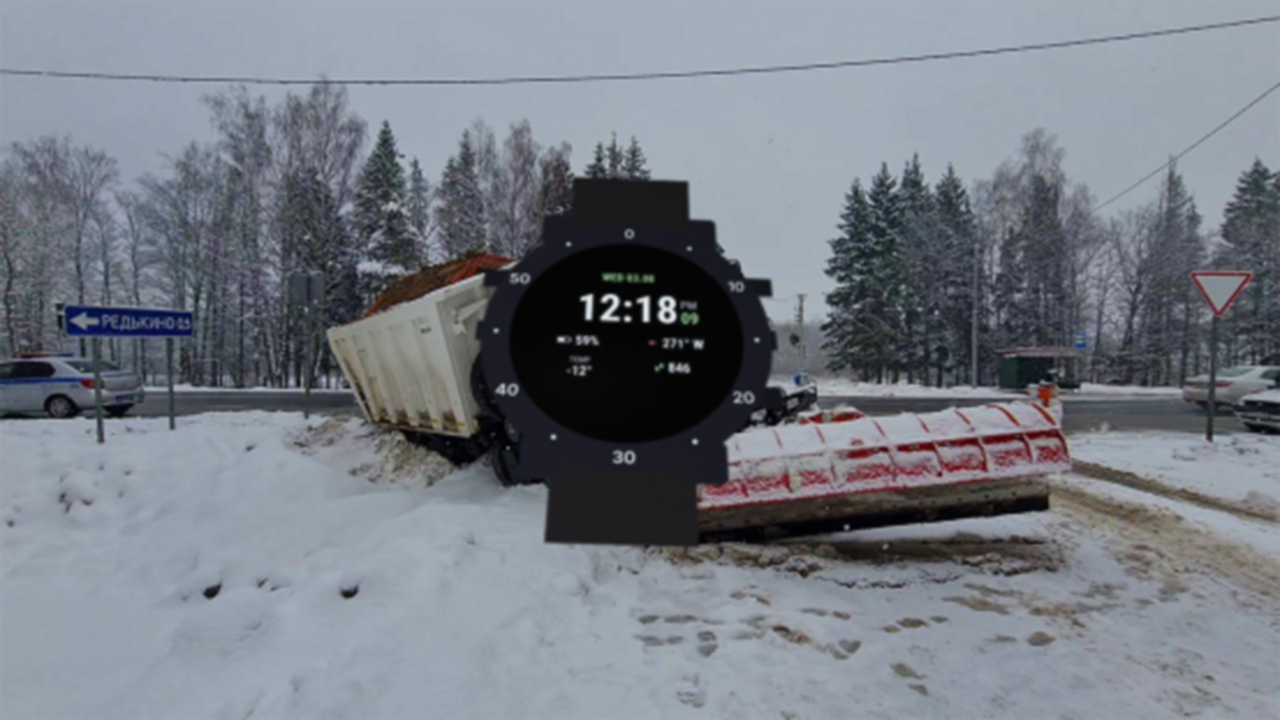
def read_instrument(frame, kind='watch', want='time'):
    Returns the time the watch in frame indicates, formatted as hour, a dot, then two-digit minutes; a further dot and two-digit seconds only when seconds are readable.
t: 12.18
